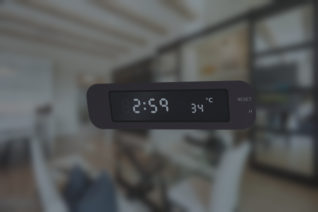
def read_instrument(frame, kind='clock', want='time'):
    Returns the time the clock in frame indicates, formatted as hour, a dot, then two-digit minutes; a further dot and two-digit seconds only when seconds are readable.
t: 2.59
